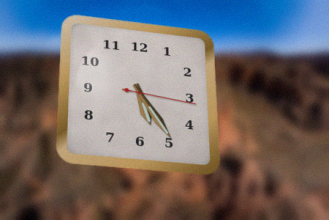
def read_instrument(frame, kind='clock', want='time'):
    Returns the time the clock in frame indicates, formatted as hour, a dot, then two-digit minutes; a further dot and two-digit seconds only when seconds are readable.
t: 5.24.16
